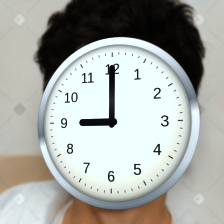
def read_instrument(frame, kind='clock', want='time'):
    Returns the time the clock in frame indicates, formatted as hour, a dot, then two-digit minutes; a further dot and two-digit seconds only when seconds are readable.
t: 9.00
